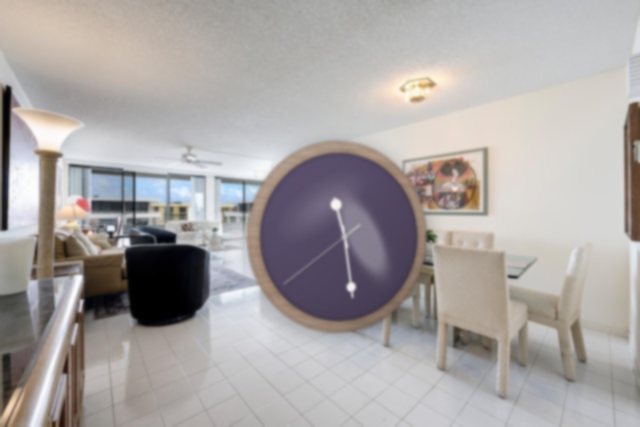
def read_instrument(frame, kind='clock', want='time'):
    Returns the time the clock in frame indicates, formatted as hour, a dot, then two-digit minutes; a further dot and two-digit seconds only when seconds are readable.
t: 11.28.39
